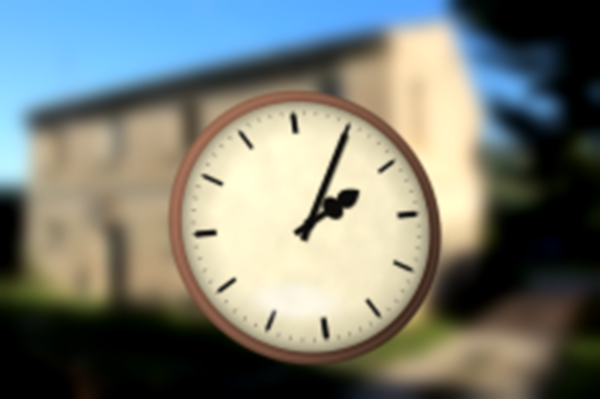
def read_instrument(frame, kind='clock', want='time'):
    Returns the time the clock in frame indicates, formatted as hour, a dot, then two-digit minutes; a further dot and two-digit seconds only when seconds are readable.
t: 2.05
